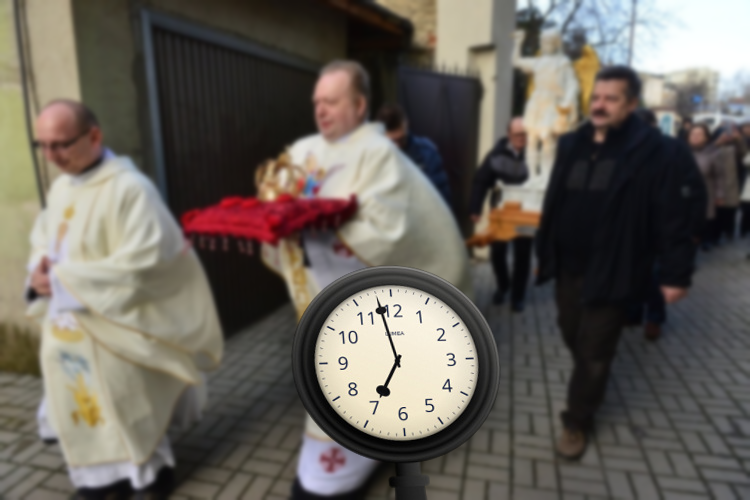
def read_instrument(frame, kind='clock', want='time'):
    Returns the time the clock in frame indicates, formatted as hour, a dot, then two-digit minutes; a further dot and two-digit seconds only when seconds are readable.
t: 6.58
